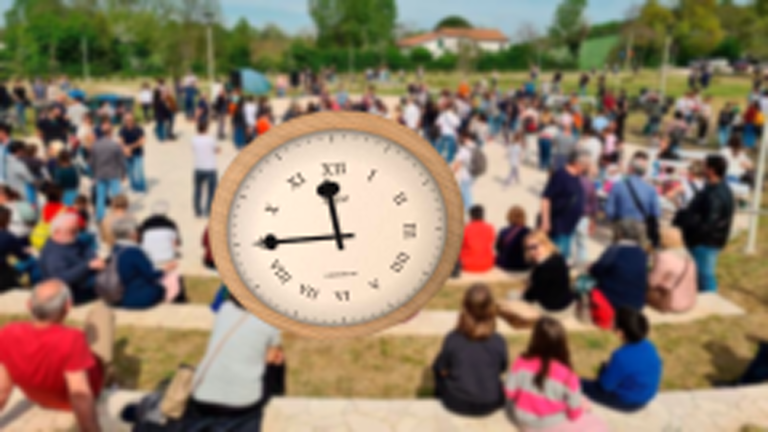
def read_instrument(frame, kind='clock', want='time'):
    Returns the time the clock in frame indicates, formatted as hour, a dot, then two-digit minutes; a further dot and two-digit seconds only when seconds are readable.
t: 11.45
